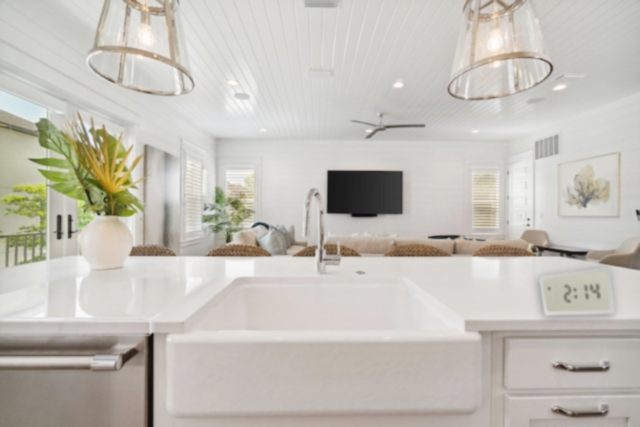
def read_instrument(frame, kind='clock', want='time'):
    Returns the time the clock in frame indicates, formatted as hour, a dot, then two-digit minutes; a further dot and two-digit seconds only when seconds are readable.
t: 2.14
